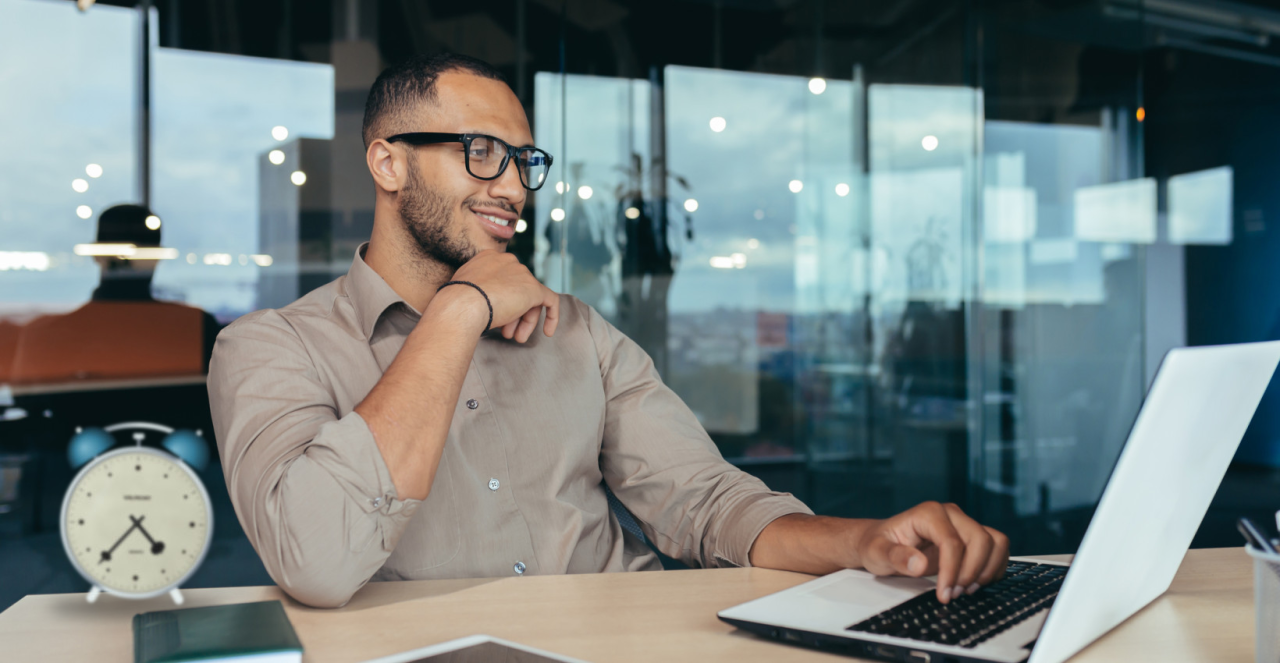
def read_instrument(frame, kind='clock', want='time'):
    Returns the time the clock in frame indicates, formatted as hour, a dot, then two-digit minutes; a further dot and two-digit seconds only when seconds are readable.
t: 4.37
